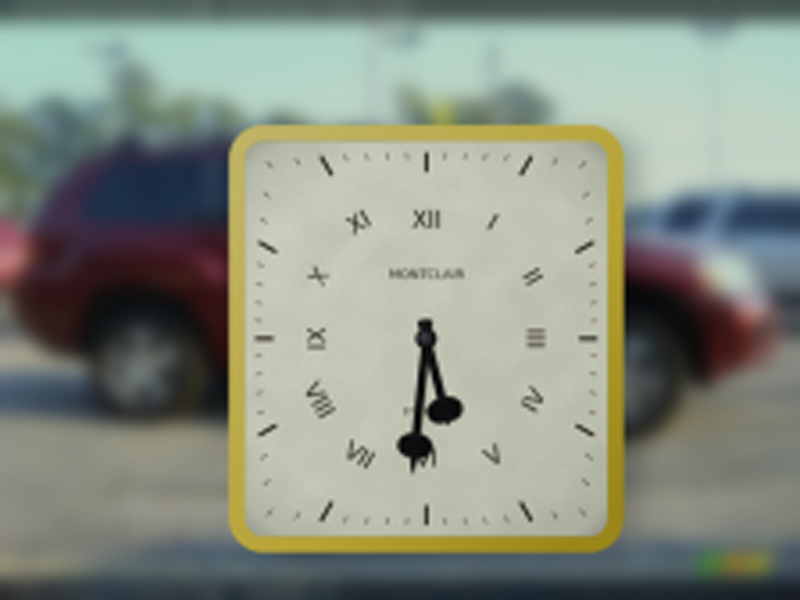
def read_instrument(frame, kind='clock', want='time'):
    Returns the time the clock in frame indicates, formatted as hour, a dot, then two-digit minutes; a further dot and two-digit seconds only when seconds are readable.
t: 5.31
